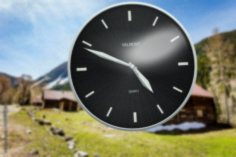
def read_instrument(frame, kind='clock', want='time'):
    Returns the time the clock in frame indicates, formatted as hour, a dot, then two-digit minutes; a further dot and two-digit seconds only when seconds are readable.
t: 4.49
